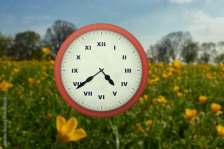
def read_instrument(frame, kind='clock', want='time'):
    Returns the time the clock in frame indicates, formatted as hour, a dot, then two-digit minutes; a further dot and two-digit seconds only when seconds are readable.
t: 4.39
